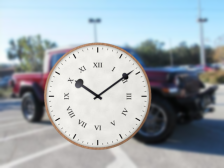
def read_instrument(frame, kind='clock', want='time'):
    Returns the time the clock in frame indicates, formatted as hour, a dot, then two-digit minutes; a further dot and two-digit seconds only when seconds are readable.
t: 10.09
